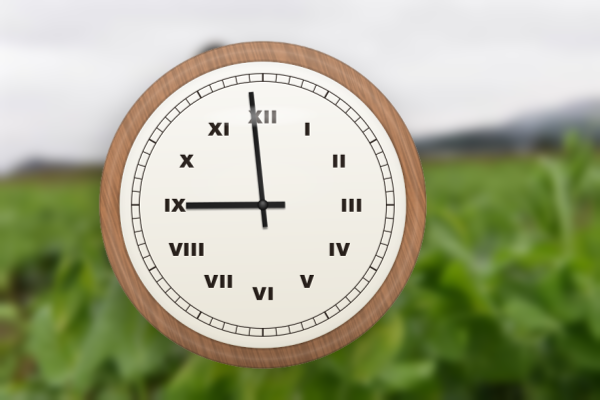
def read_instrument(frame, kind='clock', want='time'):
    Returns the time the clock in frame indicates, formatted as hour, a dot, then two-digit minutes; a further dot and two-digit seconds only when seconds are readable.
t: 8.59
